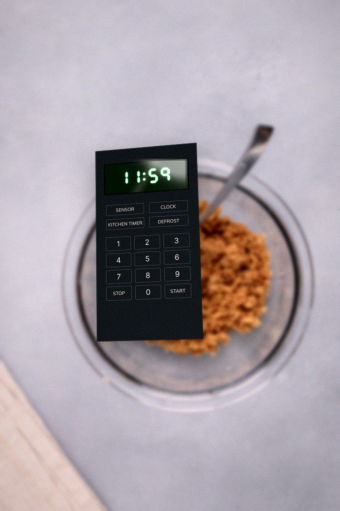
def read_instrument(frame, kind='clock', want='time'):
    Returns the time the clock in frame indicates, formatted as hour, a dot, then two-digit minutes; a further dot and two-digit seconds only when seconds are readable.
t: 11.59
